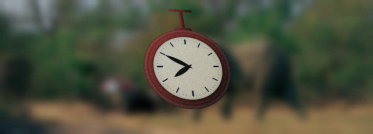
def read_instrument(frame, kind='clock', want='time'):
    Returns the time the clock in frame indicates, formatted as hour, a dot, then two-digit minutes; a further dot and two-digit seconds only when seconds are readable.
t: 7.50
